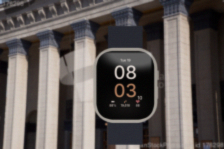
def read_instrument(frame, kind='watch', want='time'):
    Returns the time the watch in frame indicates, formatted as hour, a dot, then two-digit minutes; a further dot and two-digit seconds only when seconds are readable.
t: 8.03
